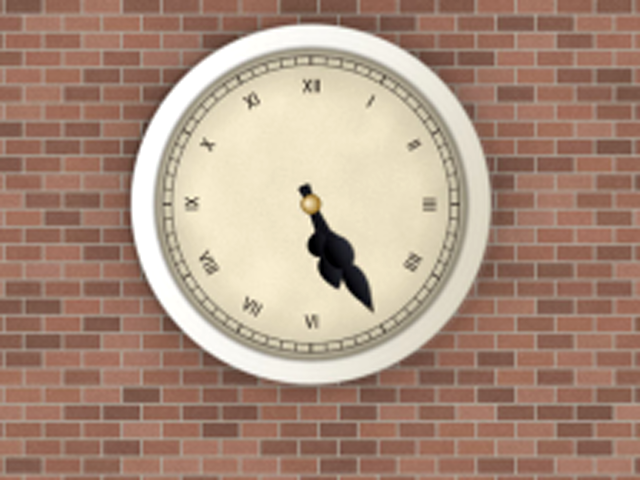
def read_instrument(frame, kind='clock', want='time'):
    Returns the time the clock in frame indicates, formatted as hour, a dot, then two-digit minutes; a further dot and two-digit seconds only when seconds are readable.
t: 5.25
